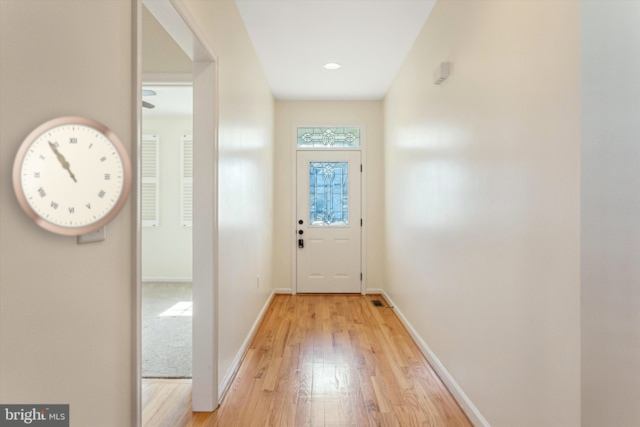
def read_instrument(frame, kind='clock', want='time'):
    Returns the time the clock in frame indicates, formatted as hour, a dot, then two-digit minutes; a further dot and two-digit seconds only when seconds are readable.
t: 10.54
